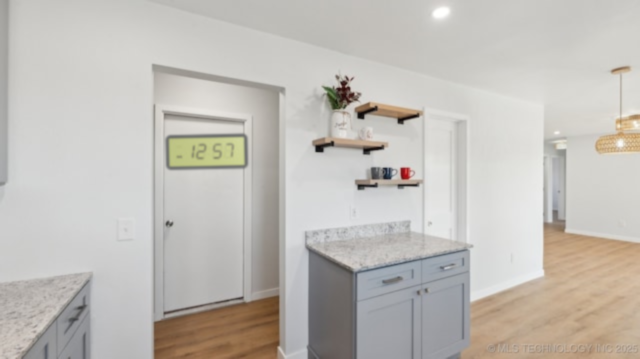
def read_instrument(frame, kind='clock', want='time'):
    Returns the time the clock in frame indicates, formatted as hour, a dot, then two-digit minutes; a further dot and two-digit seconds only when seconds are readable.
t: 12.57
